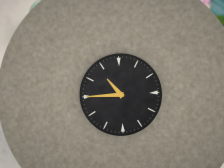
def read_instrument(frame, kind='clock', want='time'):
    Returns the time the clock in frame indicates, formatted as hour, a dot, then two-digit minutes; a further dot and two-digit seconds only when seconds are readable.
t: 10.45
